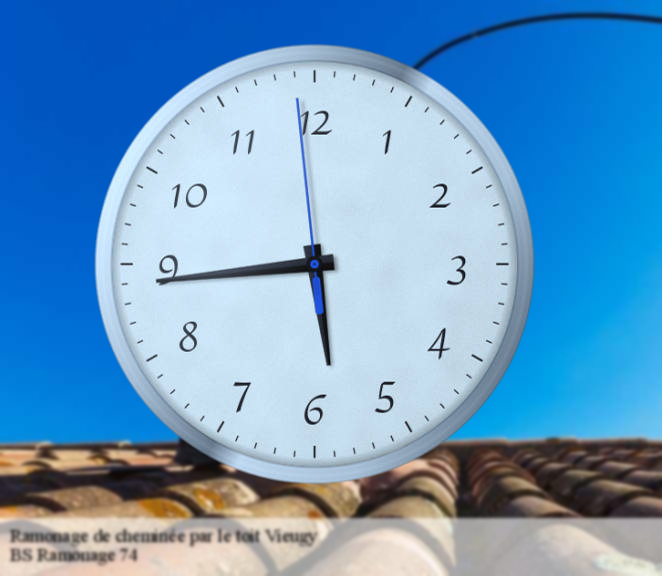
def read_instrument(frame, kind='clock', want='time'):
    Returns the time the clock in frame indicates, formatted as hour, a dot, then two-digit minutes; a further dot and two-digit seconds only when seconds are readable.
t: 5.43.59
